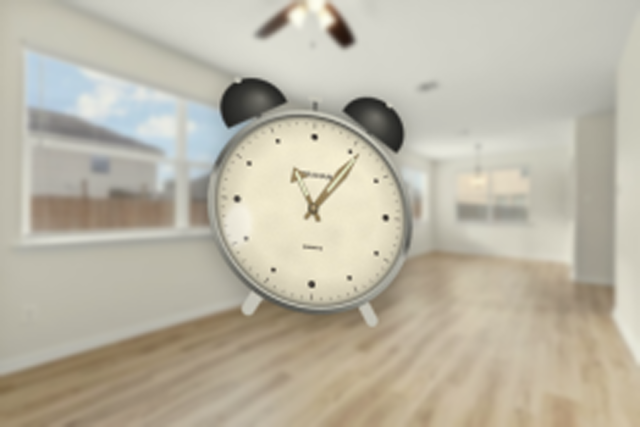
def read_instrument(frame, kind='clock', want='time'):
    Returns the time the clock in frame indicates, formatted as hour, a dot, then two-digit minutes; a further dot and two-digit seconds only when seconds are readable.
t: 11.06
